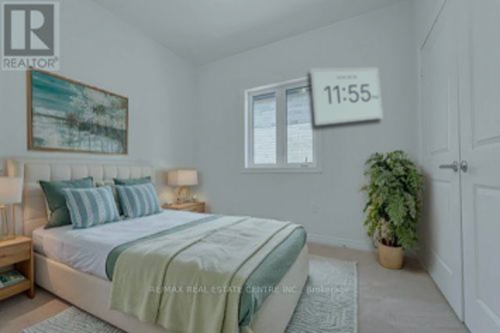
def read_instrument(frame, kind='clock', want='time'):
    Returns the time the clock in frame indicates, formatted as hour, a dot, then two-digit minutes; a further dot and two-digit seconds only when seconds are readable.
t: 11.55
